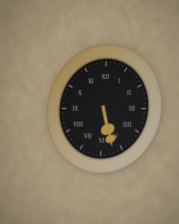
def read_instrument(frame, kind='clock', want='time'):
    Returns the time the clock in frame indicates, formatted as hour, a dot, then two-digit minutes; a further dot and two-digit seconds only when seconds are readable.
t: 5.27
